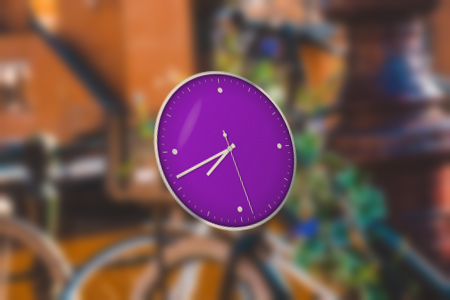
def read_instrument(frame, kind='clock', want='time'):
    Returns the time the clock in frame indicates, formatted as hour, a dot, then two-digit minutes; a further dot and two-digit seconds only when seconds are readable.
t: 7.41.28
